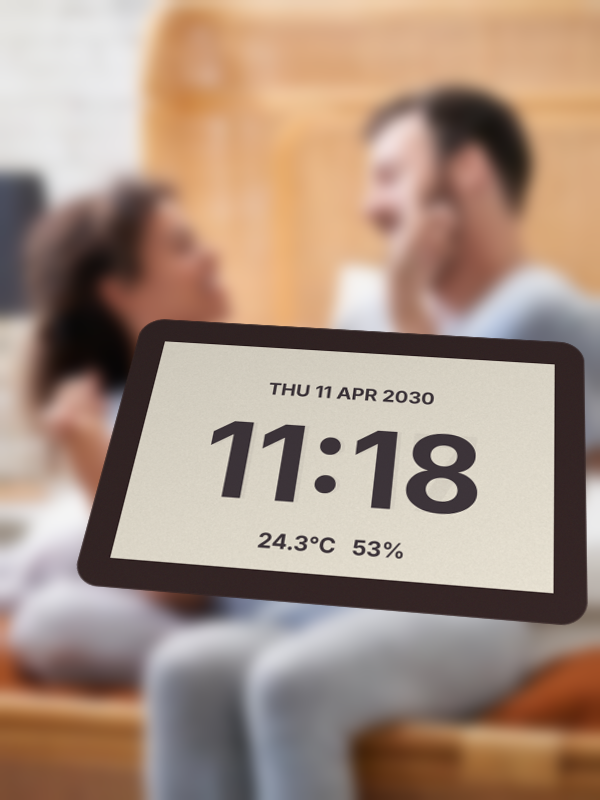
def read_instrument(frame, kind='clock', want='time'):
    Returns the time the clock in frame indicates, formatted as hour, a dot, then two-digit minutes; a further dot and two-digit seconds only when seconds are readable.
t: 11.18
